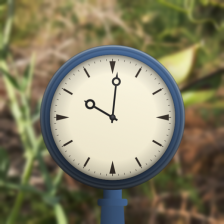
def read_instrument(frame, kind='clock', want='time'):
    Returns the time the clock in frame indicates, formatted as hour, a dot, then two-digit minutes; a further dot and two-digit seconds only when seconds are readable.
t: 10.01
